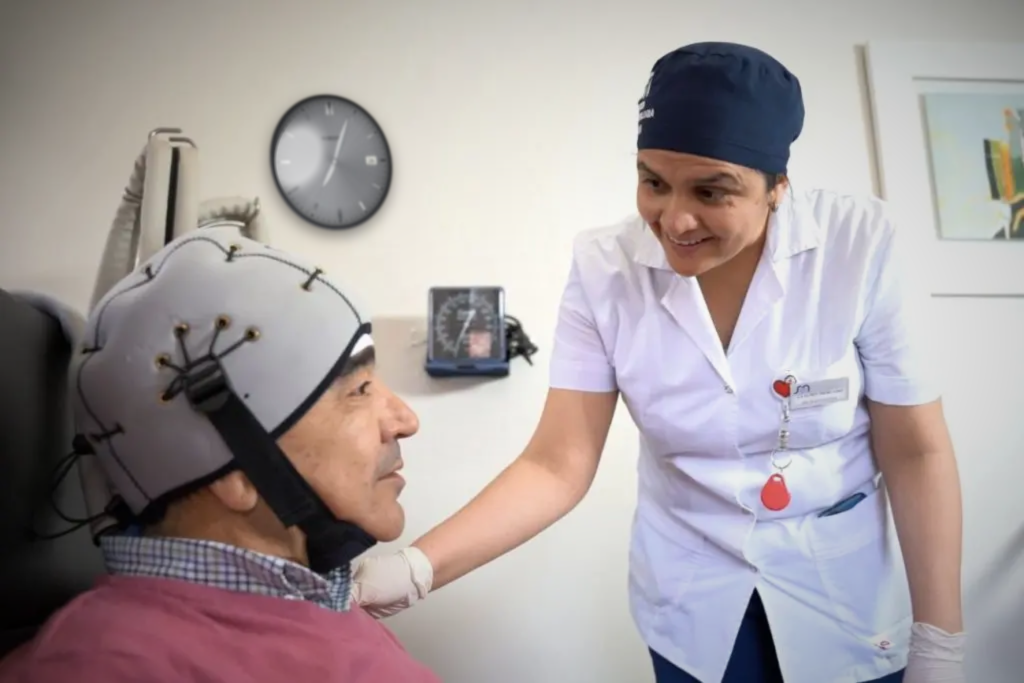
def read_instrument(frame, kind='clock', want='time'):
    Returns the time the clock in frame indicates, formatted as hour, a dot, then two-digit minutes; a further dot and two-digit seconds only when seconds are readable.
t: 7.04
